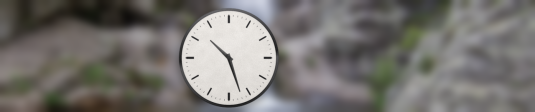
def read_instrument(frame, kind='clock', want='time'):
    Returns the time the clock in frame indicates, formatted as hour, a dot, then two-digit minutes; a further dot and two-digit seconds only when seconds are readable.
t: 10.27
